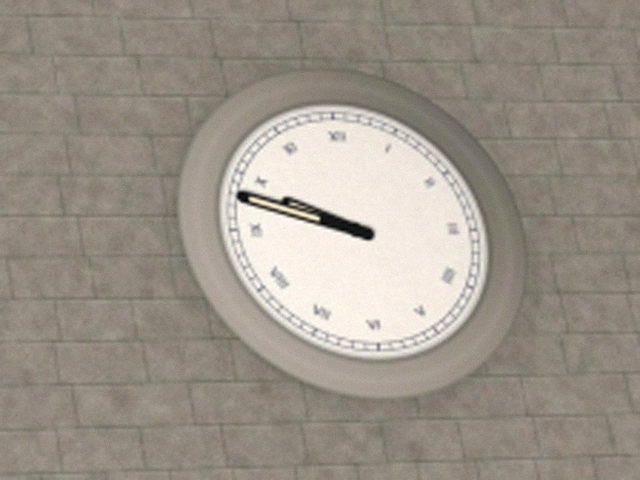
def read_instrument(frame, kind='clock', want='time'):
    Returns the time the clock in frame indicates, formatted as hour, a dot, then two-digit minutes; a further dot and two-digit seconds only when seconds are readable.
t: 9.48
